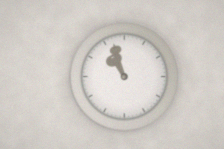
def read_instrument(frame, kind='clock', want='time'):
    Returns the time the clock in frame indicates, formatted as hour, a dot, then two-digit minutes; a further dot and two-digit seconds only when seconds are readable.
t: 10.57
